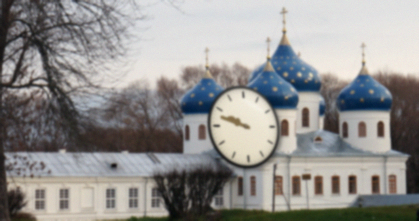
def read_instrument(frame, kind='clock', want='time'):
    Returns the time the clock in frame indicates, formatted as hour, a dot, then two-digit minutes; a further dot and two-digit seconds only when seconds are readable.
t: 9.48
